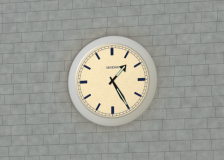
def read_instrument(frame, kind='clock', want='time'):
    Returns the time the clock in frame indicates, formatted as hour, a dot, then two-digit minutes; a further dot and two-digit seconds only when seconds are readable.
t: 1.25
